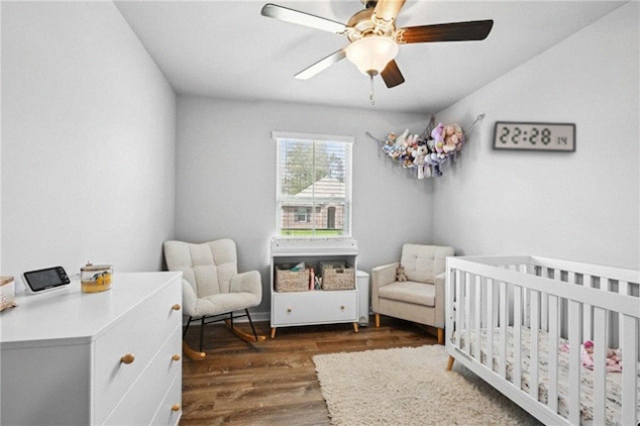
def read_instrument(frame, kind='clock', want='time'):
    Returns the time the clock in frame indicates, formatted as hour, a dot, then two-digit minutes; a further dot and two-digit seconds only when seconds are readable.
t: 22.28.14
